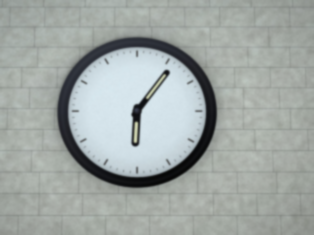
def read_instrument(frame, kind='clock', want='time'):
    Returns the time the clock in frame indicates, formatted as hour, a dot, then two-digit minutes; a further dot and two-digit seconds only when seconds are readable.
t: 6.06
